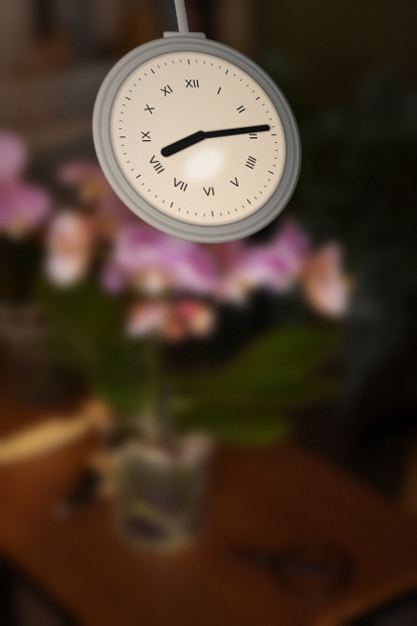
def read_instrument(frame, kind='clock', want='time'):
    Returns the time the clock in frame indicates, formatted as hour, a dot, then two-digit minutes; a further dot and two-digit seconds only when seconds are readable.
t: 8.14
